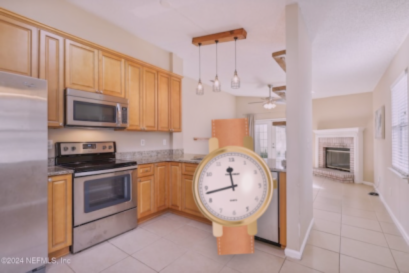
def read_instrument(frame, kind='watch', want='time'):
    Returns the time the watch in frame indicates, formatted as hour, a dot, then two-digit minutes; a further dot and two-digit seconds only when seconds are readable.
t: 11.43
